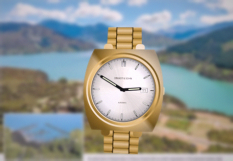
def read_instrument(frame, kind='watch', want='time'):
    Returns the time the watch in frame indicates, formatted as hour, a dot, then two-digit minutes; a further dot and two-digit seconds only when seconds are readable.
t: 2.50
